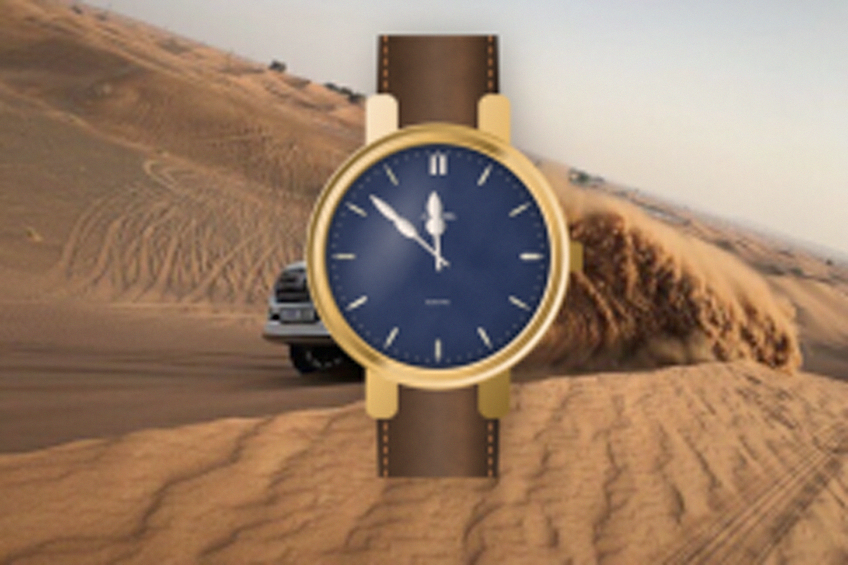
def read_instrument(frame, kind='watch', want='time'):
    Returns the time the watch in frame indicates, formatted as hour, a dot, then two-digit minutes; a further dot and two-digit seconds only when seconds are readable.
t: 11.52
